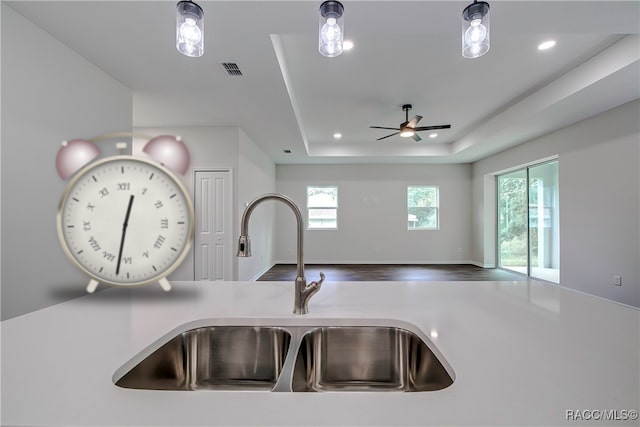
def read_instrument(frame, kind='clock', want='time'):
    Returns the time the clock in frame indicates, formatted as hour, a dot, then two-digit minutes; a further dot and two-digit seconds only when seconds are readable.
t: 12.32
